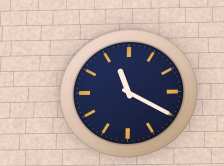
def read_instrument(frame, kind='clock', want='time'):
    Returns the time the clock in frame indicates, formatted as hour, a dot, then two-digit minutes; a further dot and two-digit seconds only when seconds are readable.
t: 11.20
